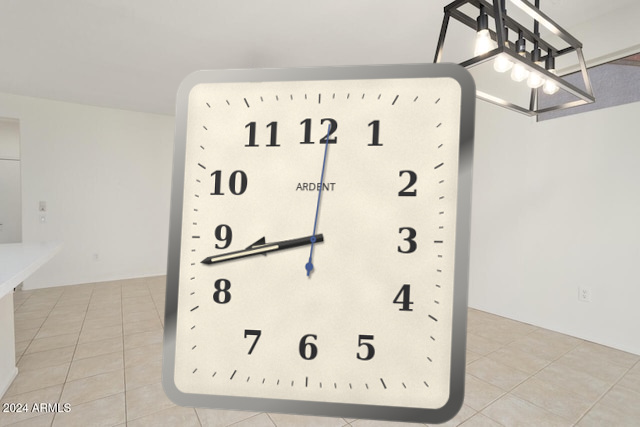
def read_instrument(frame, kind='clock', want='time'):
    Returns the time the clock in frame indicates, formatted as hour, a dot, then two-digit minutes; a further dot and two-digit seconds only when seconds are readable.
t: 8.43.01
